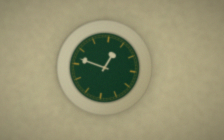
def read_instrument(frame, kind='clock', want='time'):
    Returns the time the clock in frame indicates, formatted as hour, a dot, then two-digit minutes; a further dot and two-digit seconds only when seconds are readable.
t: 12.47
